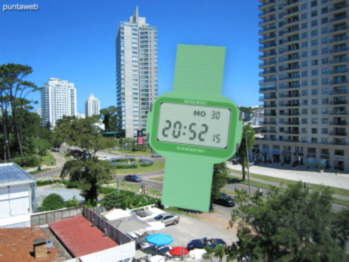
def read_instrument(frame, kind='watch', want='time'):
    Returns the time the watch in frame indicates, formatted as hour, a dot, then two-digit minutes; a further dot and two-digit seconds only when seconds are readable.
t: 20.52
